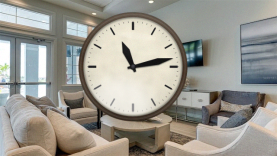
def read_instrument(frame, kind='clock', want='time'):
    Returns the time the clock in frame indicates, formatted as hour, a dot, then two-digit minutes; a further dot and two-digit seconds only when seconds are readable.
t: 11.13
